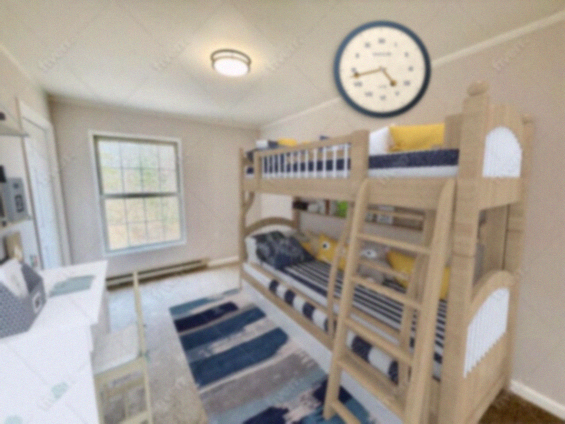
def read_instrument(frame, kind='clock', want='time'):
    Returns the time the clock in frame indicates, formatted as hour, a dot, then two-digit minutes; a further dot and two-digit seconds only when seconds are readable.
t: 4.43
